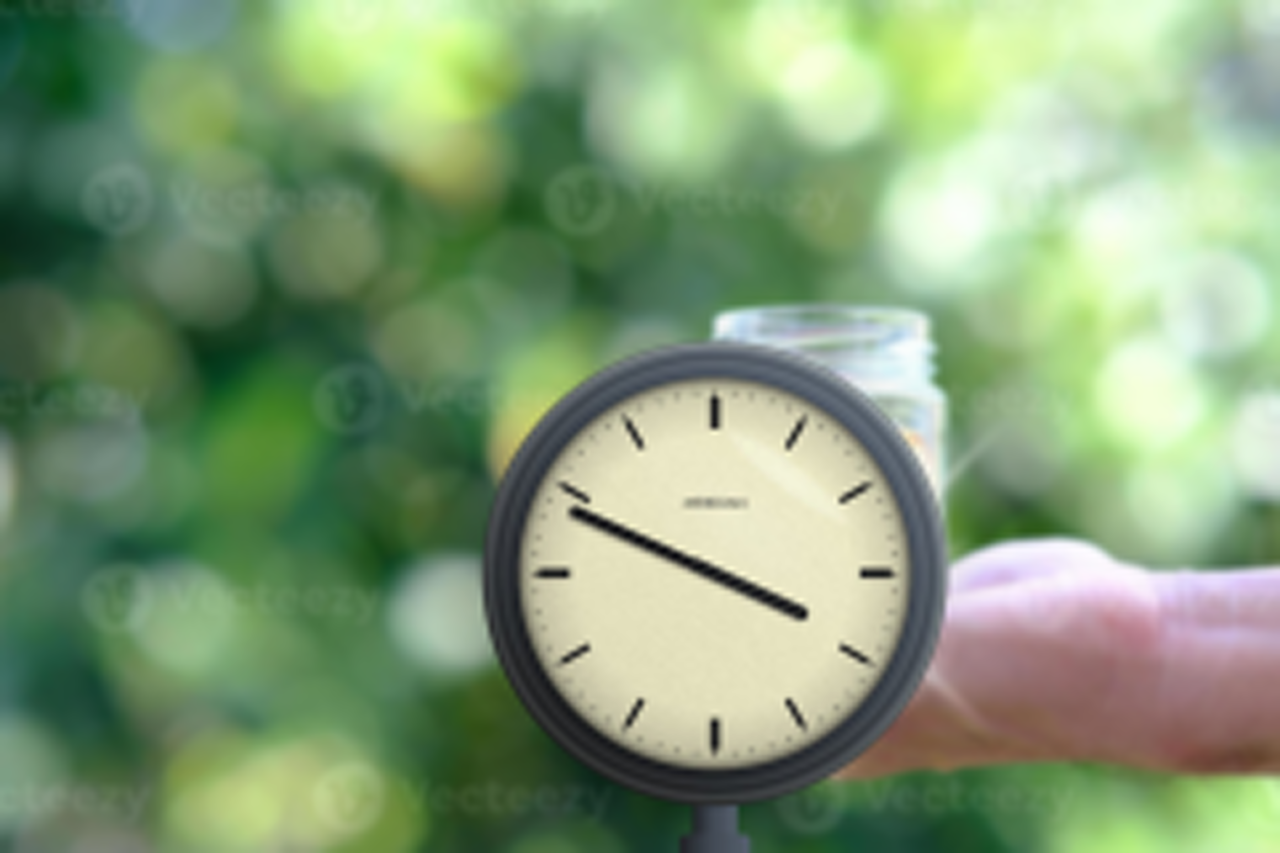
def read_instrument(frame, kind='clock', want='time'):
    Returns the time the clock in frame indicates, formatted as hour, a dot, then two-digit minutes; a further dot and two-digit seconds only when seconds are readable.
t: 3.49
